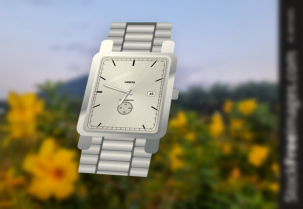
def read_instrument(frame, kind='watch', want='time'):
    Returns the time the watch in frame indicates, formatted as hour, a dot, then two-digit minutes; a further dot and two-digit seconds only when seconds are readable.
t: 6.48
